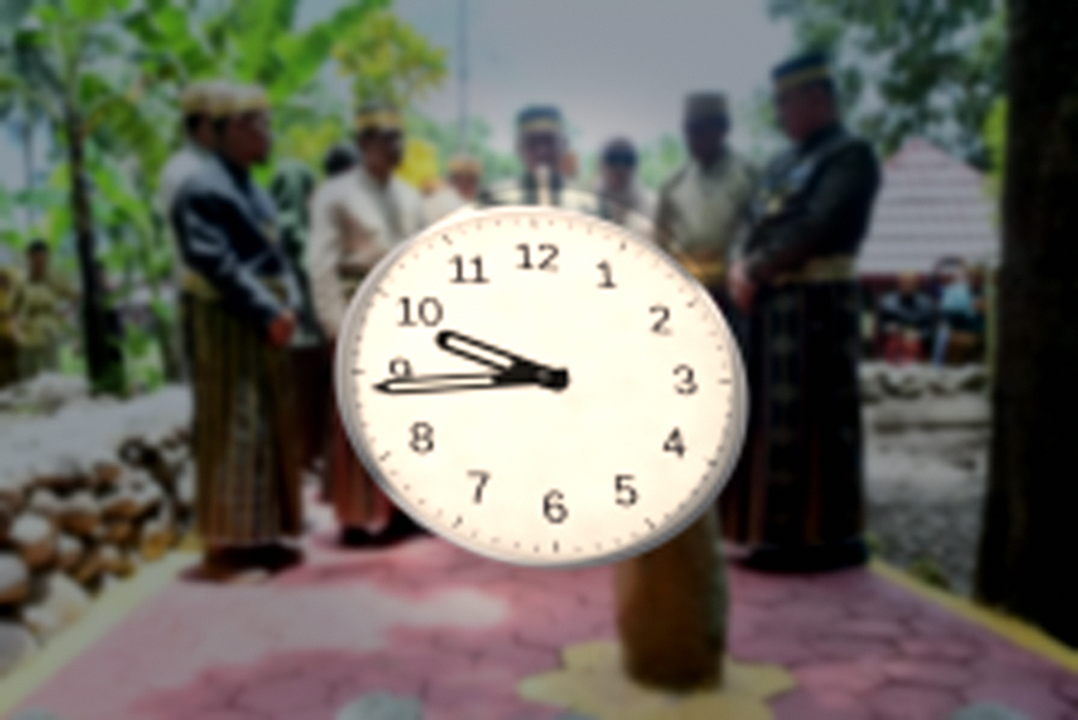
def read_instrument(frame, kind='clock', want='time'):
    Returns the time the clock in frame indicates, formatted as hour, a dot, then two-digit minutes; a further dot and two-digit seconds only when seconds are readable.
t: 9.44
